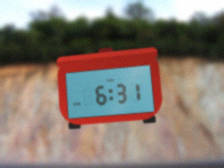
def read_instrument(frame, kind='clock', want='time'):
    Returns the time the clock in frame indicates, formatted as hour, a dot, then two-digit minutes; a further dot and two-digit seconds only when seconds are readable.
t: 6.31
